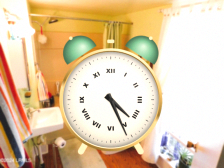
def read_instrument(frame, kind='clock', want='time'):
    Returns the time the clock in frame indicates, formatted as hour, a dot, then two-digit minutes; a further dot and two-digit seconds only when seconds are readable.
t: 4.26
